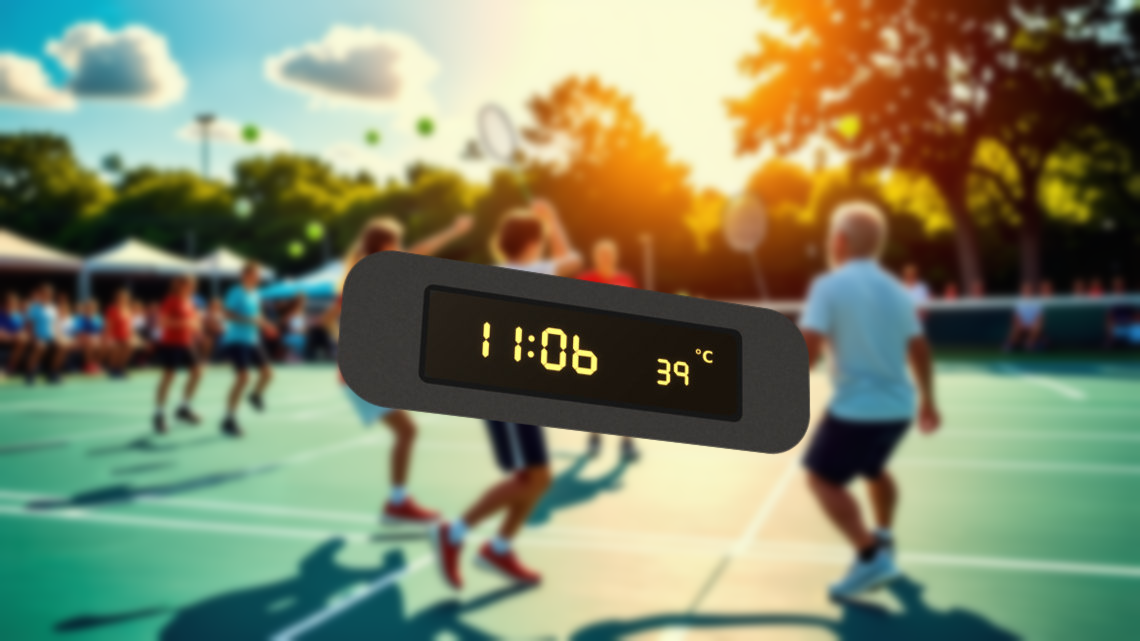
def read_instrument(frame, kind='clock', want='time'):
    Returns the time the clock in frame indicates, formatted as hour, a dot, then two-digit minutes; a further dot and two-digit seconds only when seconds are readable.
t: 11.06
